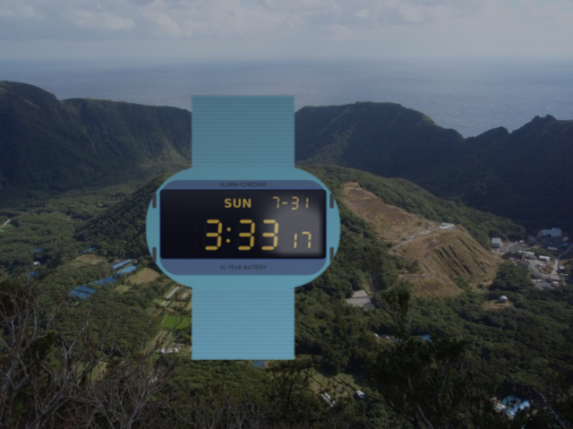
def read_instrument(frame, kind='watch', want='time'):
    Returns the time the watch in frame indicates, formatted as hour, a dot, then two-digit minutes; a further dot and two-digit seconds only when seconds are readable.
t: 3.33.17
